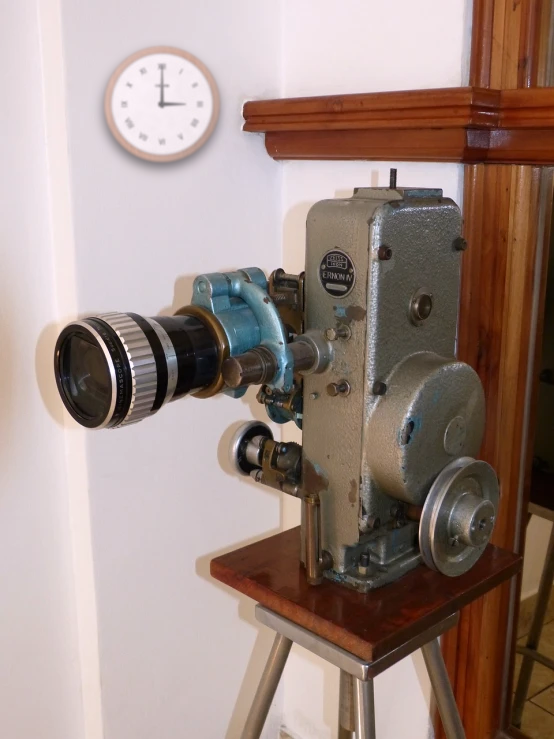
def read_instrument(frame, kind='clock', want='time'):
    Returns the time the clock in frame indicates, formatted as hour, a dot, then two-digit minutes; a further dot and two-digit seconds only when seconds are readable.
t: 3.00
